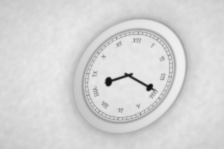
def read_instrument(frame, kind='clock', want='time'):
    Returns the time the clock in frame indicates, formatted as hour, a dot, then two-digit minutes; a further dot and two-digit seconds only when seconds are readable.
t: 8.19
